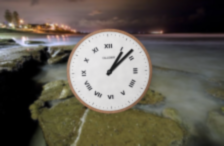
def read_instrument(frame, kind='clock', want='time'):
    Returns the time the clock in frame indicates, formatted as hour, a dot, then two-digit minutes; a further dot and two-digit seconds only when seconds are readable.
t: 1.08
